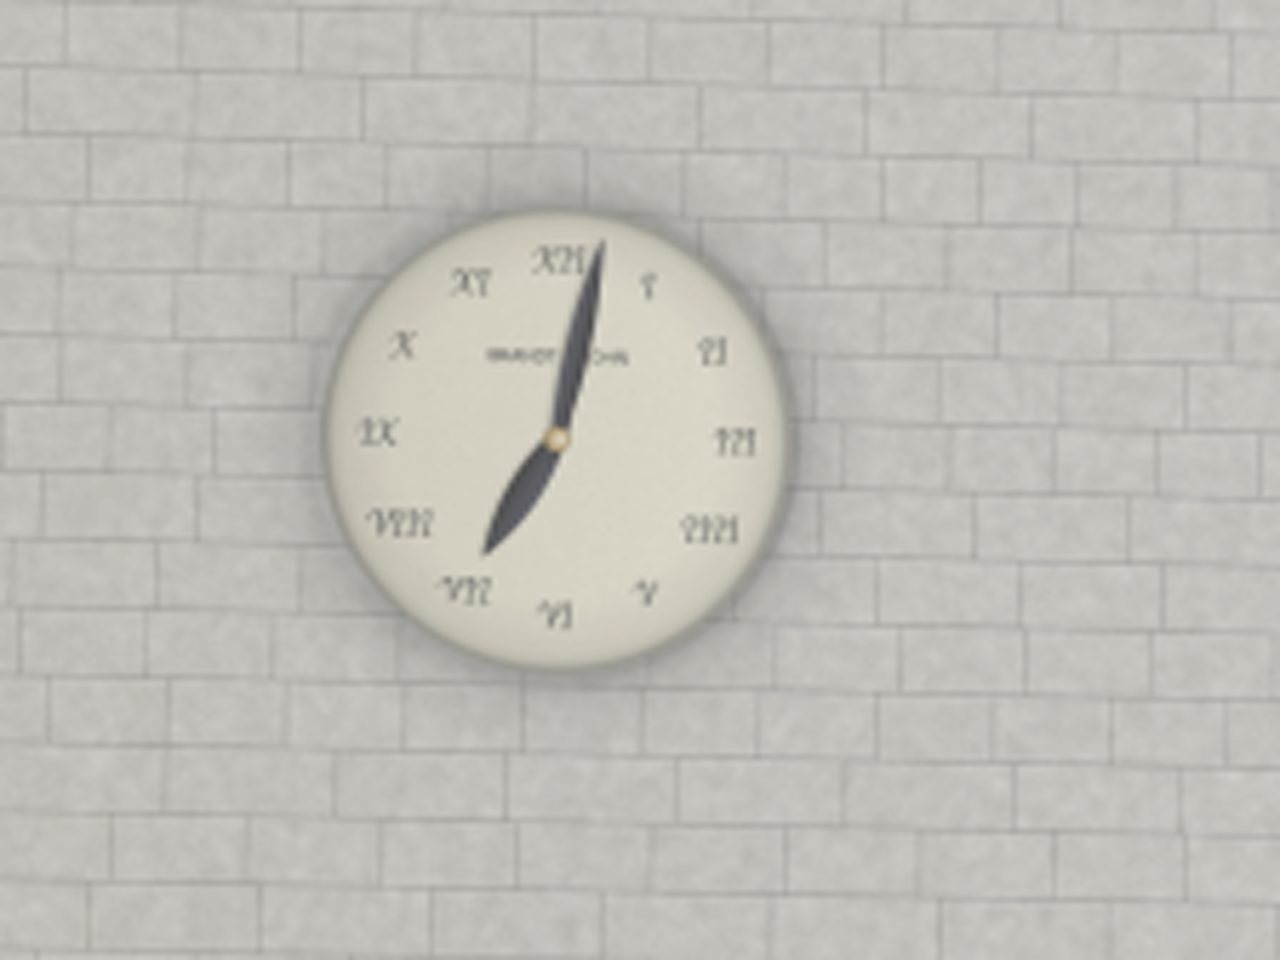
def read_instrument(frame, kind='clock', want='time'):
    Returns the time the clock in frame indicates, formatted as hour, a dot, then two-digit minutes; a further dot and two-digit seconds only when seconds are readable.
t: 7.02
